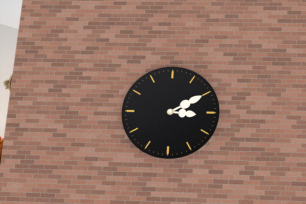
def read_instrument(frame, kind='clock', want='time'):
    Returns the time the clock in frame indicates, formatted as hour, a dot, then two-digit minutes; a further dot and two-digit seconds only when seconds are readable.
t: 3.10
